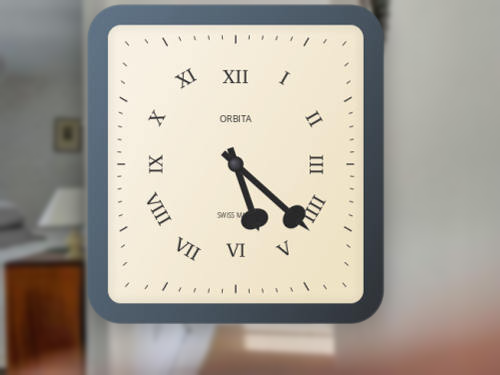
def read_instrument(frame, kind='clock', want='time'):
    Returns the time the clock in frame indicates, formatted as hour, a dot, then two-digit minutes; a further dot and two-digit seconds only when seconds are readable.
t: 5.22
